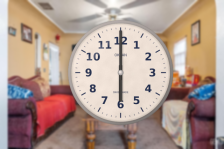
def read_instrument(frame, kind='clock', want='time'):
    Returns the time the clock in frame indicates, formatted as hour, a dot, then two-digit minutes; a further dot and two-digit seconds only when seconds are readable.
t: 6.00
